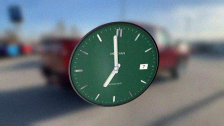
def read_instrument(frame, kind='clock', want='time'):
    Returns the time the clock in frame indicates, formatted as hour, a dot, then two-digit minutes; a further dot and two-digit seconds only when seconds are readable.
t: 6.59
